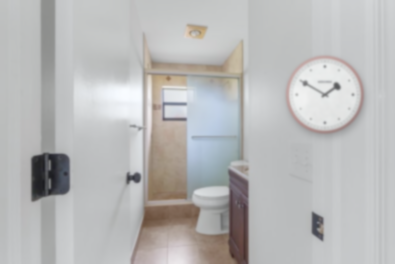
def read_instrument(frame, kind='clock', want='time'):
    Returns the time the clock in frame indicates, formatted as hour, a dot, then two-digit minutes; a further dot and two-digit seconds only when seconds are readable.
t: 1.50
